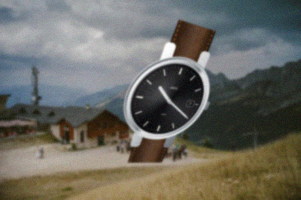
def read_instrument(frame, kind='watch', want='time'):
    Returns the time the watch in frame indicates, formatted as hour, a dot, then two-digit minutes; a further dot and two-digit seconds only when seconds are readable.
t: 10.20
